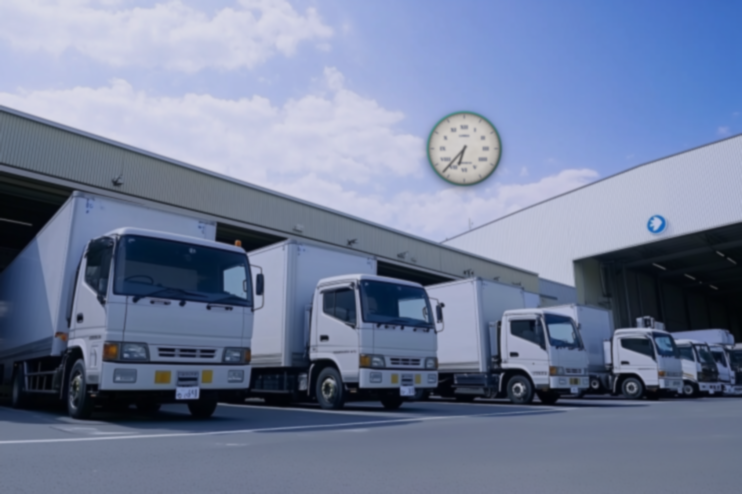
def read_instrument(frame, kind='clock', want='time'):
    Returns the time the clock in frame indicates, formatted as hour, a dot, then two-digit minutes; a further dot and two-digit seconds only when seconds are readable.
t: 6.37
